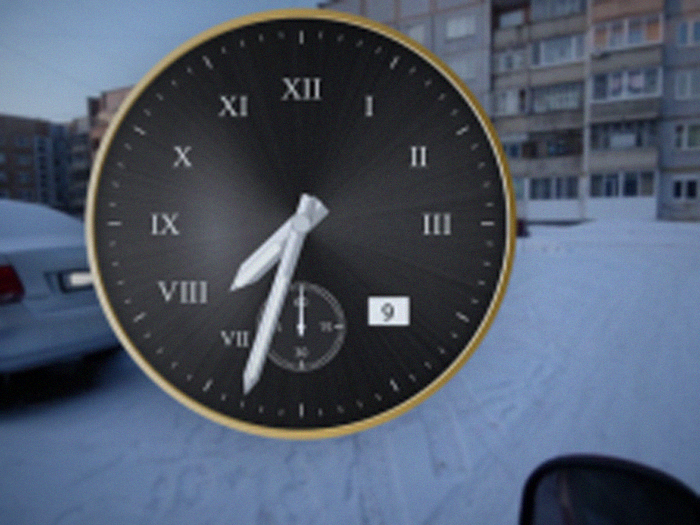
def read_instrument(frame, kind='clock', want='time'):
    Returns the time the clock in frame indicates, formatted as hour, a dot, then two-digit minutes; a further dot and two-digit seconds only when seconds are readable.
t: 7.33
